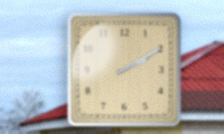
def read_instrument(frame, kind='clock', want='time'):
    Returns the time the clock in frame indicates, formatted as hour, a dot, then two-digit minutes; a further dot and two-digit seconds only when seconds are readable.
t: 2.10
